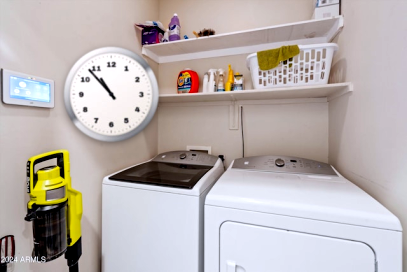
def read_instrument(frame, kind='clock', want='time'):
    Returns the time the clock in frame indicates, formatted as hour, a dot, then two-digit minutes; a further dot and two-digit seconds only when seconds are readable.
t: 10.53
